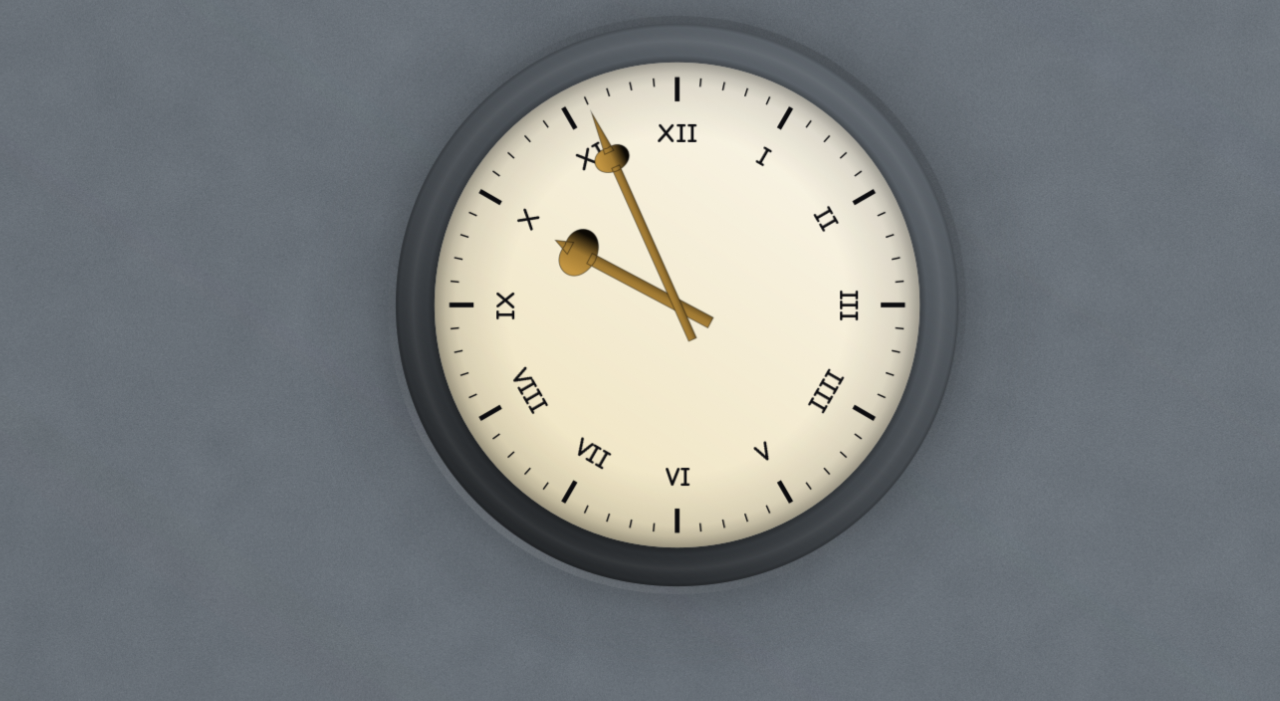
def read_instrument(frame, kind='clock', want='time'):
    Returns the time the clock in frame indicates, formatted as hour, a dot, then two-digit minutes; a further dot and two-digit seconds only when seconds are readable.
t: 9.56
